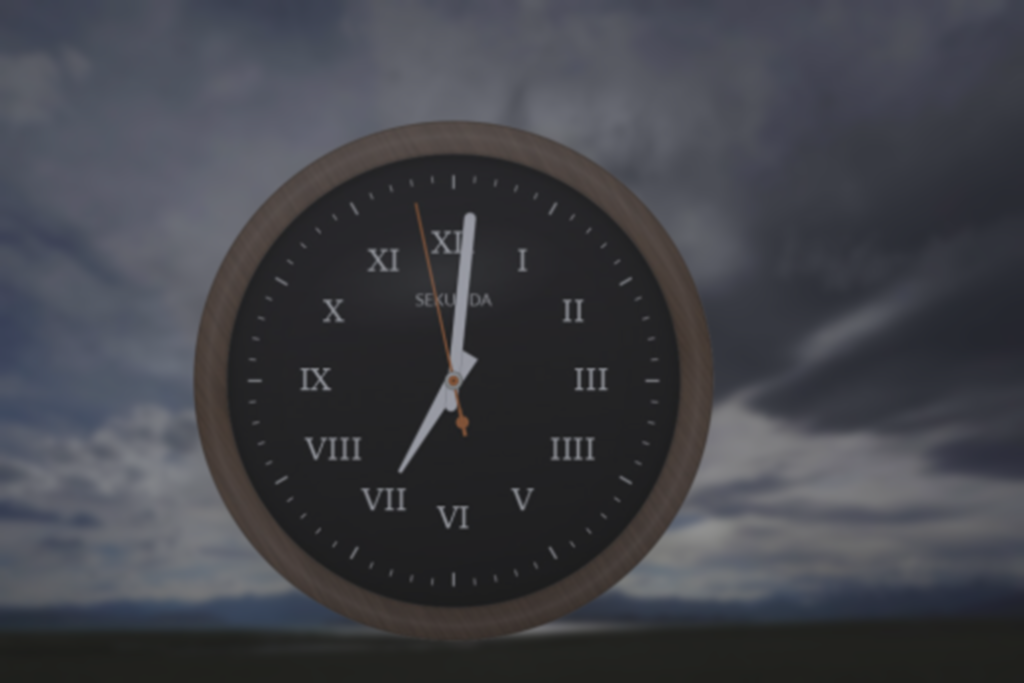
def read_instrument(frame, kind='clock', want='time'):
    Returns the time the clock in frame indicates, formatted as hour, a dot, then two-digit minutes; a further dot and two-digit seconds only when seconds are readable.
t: 7.00.58
